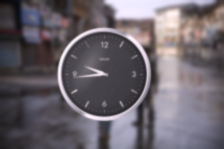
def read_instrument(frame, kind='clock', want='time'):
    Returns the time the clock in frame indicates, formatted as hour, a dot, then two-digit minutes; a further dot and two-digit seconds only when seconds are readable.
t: 9.44
